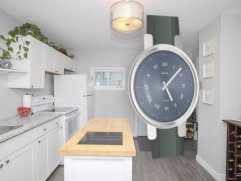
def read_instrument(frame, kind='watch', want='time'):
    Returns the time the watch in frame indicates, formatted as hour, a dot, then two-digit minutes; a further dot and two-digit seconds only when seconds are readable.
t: 5.08
